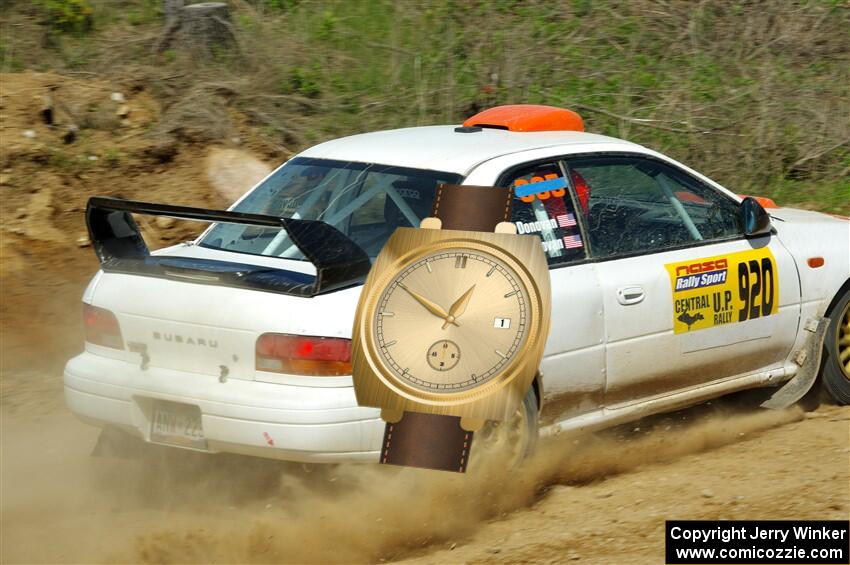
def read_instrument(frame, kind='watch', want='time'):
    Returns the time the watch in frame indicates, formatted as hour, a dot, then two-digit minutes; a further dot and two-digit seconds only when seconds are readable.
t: 12.50
